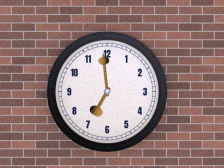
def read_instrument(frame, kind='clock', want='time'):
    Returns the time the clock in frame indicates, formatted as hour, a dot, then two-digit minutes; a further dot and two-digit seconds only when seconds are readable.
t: 6.59
